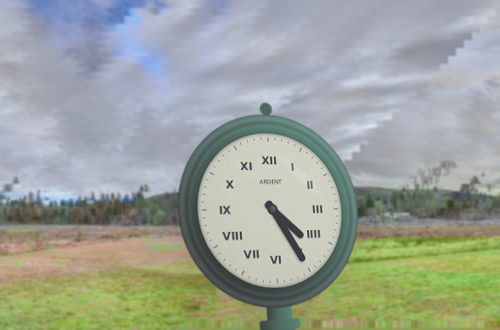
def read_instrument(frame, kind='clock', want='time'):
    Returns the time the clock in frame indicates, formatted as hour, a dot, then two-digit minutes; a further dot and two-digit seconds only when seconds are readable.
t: 4.25
